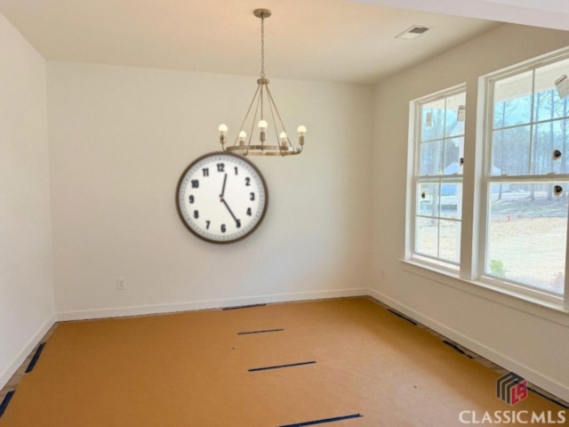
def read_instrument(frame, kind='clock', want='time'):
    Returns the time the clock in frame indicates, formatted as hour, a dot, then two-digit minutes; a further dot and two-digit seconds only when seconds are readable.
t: 12.25
